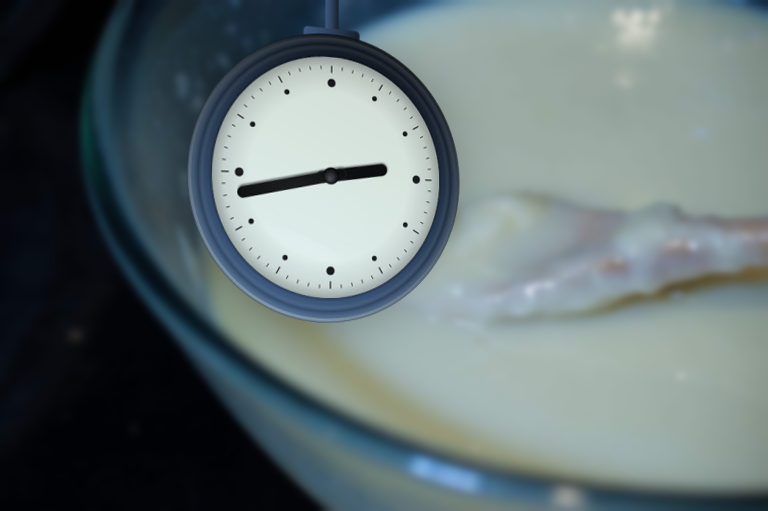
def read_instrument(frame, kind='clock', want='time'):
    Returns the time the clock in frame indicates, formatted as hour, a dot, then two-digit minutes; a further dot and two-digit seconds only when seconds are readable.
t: 2.43
